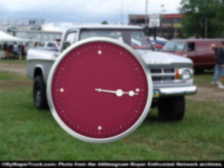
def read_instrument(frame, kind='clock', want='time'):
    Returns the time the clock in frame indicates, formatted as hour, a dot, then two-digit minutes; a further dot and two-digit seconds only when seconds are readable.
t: 3.16
